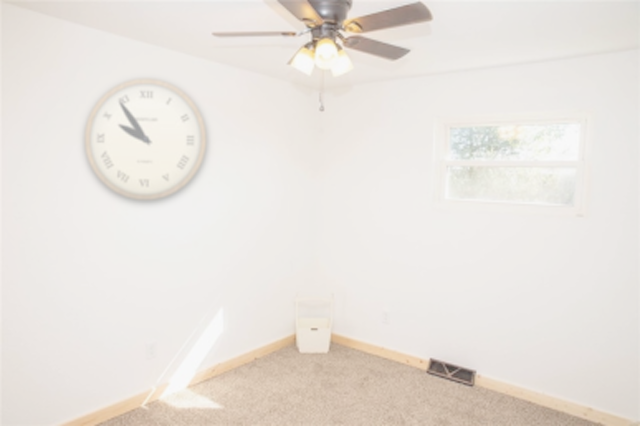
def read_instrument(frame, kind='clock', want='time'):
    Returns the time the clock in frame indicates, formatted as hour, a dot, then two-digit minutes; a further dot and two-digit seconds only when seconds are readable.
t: 9.54
